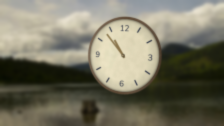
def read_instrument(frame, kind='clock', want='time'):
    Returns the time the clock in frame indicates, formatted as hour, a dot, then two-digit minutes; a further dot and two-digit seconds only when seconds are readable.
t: 10.53
